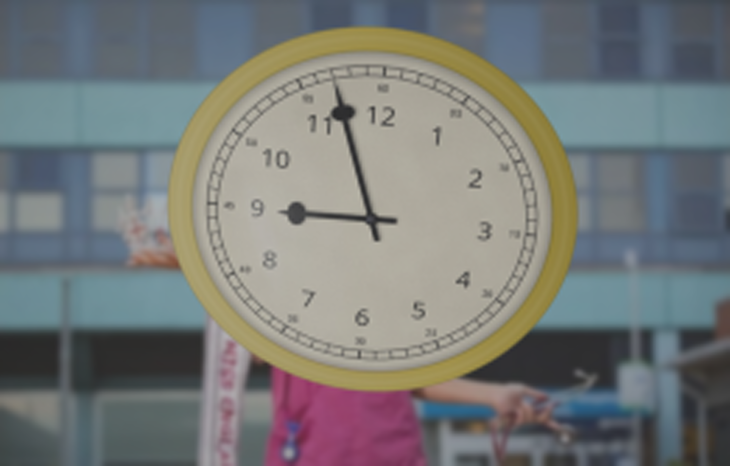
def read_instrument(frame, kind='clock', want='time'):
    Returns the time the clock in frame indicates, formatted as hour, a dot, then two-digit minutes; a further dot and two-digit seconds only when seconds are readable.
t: 8.57
